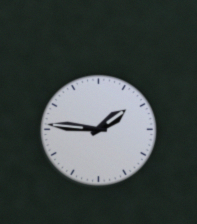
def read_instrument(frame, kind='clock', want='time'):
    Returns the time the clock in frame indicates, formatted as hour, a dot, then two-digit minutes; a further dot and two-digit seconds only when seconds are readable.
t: 1.46
